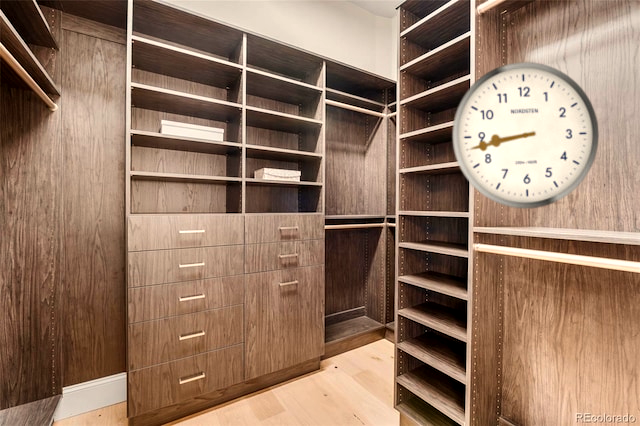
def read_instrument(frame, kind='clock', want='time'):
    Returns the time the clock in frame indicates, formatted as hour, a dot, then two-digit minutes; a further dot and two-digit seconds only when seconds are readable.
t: 8.43
